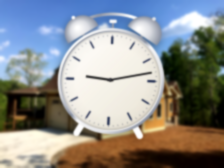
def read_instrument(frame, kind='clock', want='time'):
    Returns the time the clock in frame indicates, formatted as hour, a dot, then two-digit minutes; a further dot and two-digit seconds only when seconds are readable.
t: 9.13
